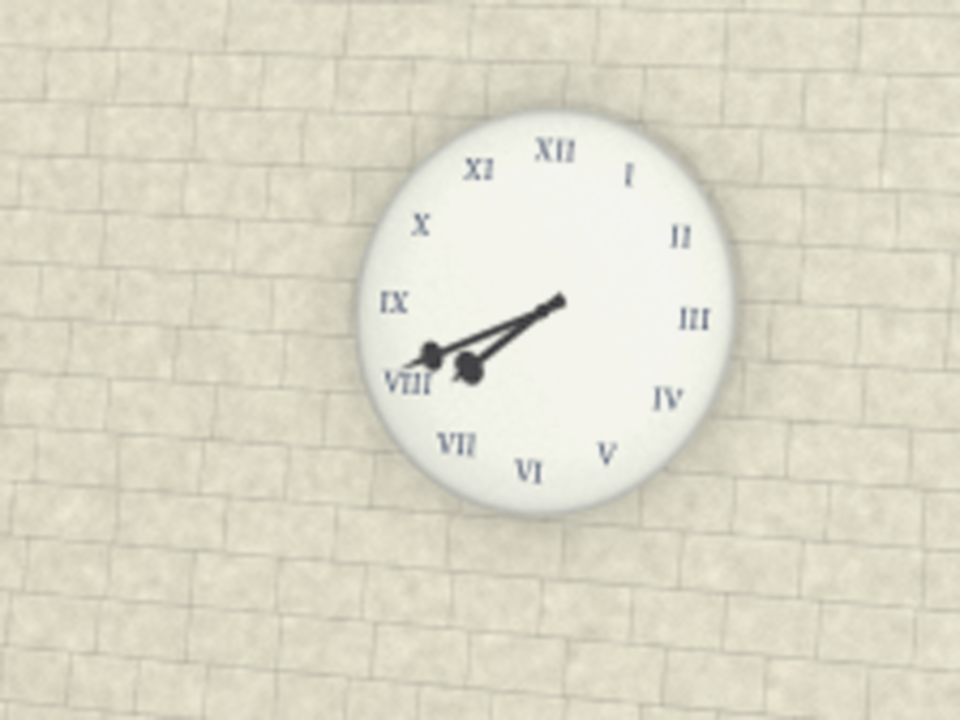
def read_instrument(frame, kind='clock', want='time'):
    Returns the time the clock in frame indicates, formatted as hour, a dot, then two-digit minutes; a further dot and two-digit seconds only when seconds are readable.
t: 7.41
